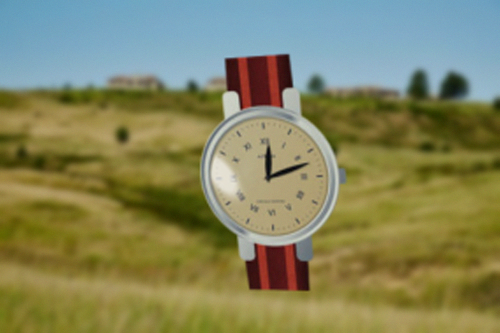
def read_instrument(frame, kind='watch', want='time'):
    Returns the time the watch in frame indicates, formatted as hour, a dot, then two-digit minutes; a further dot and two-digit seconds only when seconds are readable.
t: 12.12
